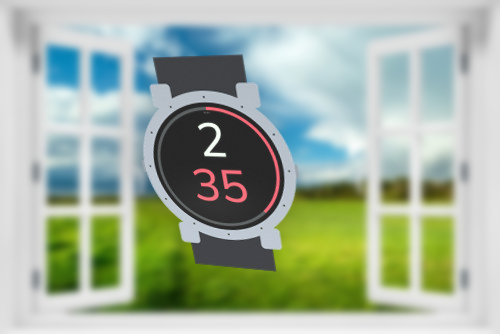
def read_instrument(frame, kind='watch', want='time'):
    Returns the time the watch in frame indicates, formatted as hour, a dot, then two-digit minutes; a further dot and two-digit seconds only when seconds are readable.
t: 2.35
